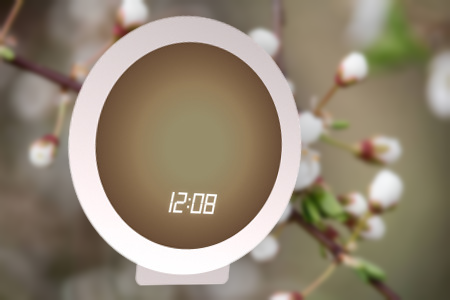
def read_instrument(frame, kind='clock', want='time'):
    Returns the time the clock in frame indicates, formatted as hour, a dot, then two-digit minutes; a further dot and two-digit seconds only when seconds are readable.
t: 12.08
